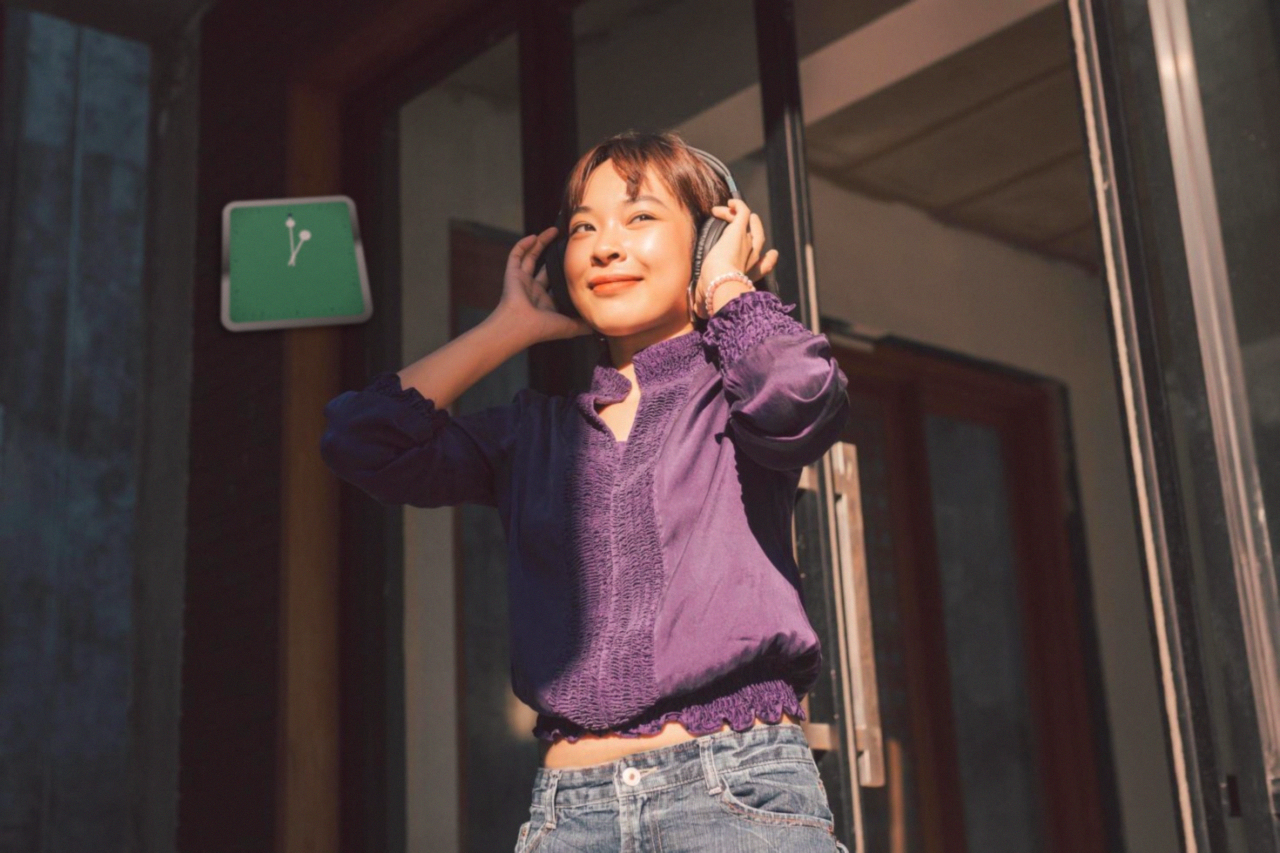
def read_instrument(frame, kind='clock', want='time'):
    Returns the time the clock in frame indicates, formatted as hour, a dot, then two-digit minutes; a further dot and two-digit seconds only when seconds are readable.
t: 1.00
